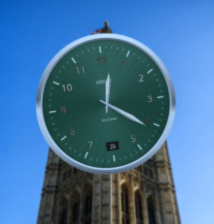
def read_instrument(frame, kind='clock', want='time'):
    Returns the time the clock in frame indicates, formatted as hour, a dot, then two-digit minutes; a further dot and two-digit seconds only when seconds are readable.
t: 12.21
